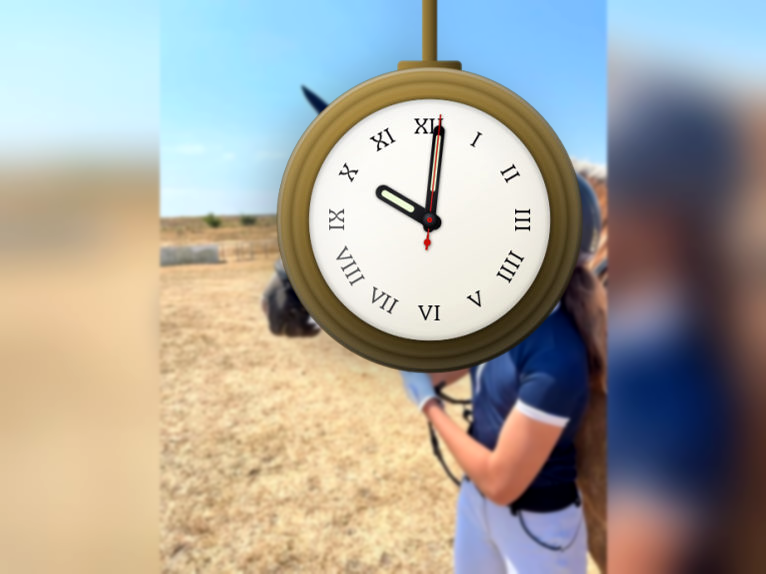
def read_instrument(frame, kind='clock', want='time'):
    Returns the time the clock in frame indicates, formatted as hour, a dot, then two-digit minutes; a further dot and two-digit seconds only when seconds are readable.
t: 10.01.01
